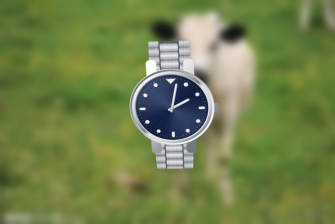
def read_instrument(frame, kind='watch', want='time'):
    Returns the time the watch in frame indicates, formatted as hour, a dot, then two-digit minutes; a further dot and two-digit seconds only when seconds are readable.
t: 2.02
